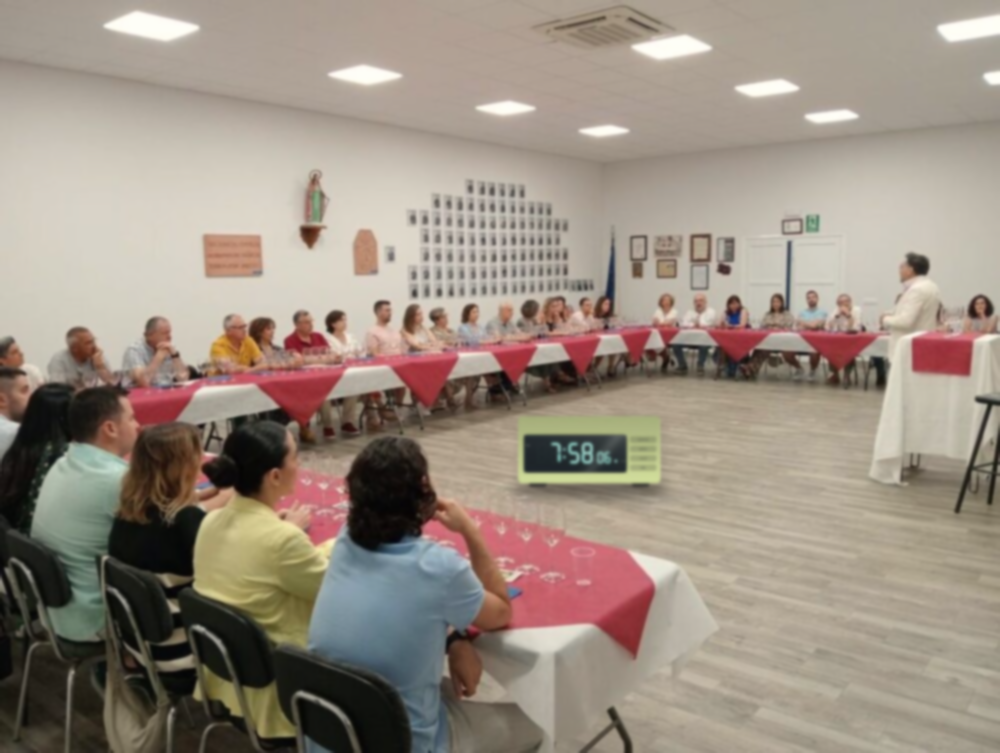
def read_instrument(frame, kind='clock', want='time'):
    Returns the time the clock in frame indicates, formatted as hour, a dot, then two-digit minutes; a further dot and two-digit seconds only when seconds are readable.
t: 7.58
